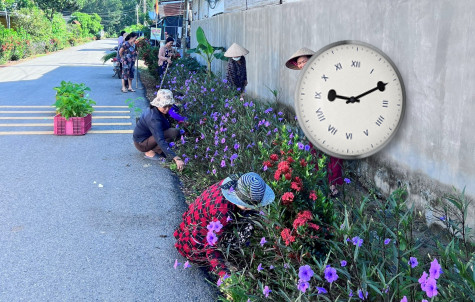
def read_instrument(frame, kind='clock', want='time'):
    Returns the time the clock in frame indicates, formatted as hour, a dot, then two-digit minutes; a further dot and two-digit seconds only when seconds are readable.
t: 9.10
